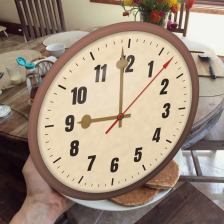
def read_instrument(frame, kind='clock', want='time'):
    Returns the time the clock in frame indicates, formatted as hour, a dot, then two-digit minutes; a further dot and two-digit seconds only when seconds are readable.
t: 8.59.07
